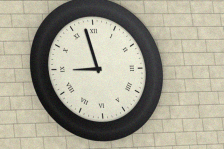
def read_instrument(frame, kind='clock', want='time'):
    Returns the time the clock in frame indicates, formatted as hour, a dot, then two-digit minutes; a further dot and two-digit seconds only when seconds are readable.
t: 8.58
